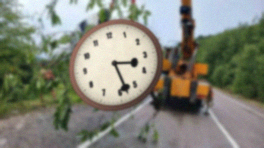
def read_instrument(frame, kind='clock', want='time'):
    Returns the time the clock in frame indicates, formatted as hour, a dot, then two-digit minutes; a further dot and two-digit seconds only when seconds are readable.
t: 3.28
